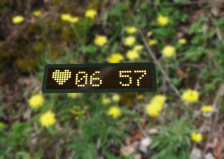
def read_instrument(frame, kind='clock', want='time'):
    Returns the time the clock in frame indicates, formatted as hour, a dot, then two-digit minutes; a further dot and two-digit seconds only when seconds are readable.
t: 6.57
